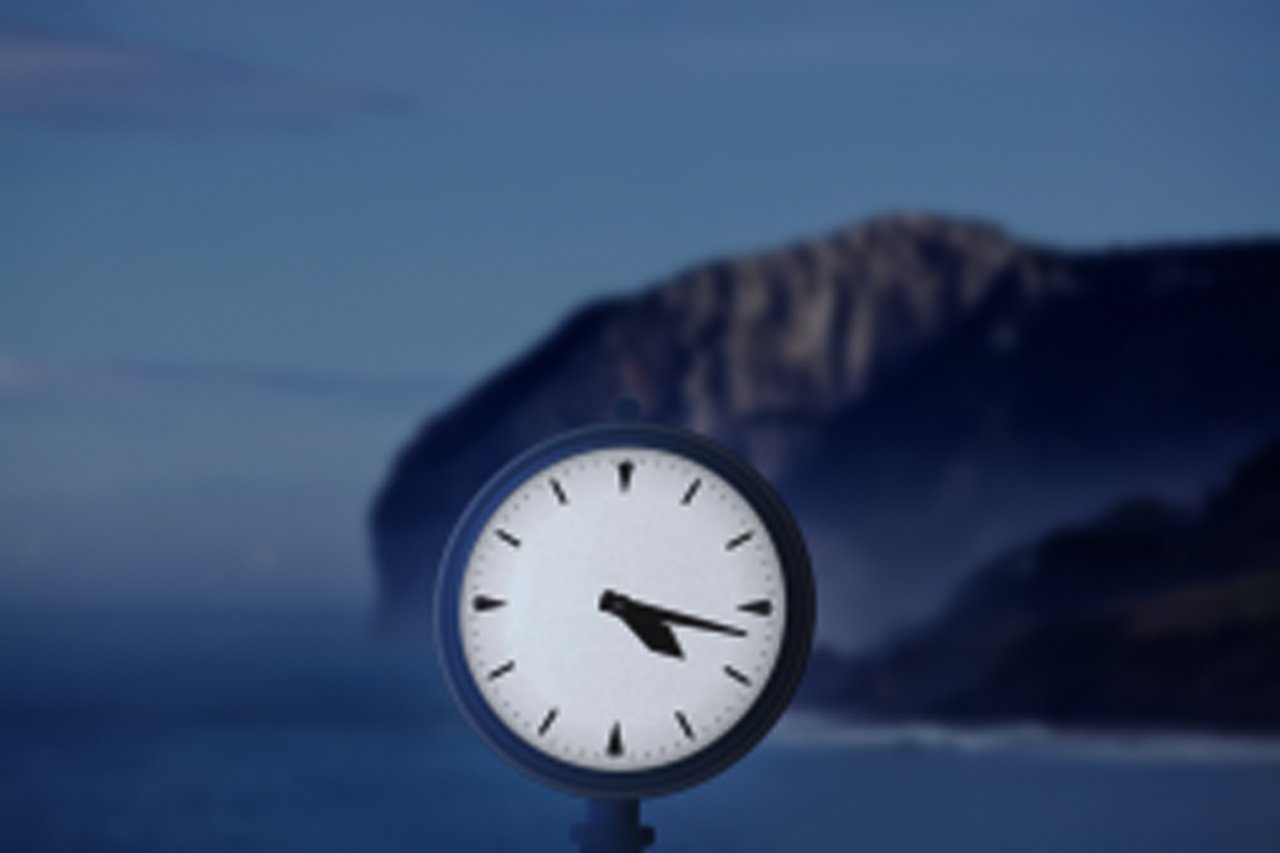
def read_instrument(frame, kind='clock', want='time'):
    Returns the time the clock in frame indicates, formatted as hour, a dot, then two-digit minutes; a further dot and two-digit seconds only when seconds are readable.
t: 4.17
